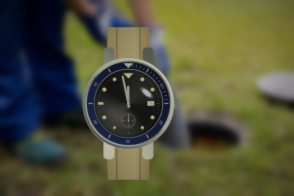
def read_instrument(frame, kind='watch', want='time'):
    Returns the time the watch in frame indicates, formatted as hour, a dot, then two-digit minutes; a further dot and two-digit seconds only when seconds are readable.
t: 11.58
